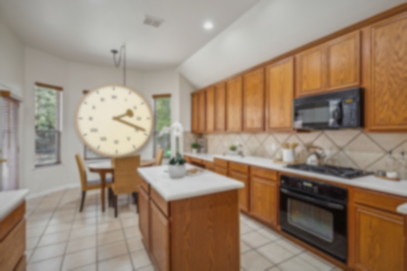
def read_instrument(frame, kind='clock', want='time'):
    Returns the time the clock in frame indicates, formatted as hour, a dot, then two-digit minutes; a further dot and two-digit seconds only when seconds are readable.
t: 2.19
